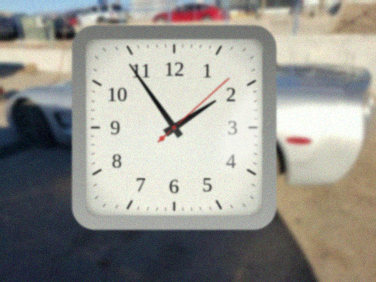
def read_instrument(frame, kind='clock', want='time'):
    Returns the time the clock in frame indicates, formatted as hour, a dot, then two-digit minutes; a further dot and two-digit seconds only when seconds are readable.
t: 1.54.08
